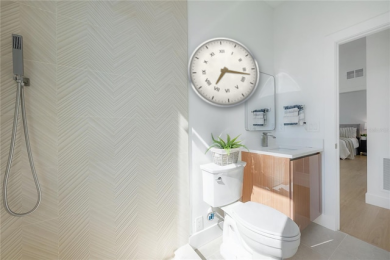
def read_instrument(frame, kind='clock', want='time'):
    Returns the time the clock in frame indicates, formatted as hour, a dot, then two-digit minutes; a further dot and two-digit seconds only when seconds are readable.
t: 7.17
